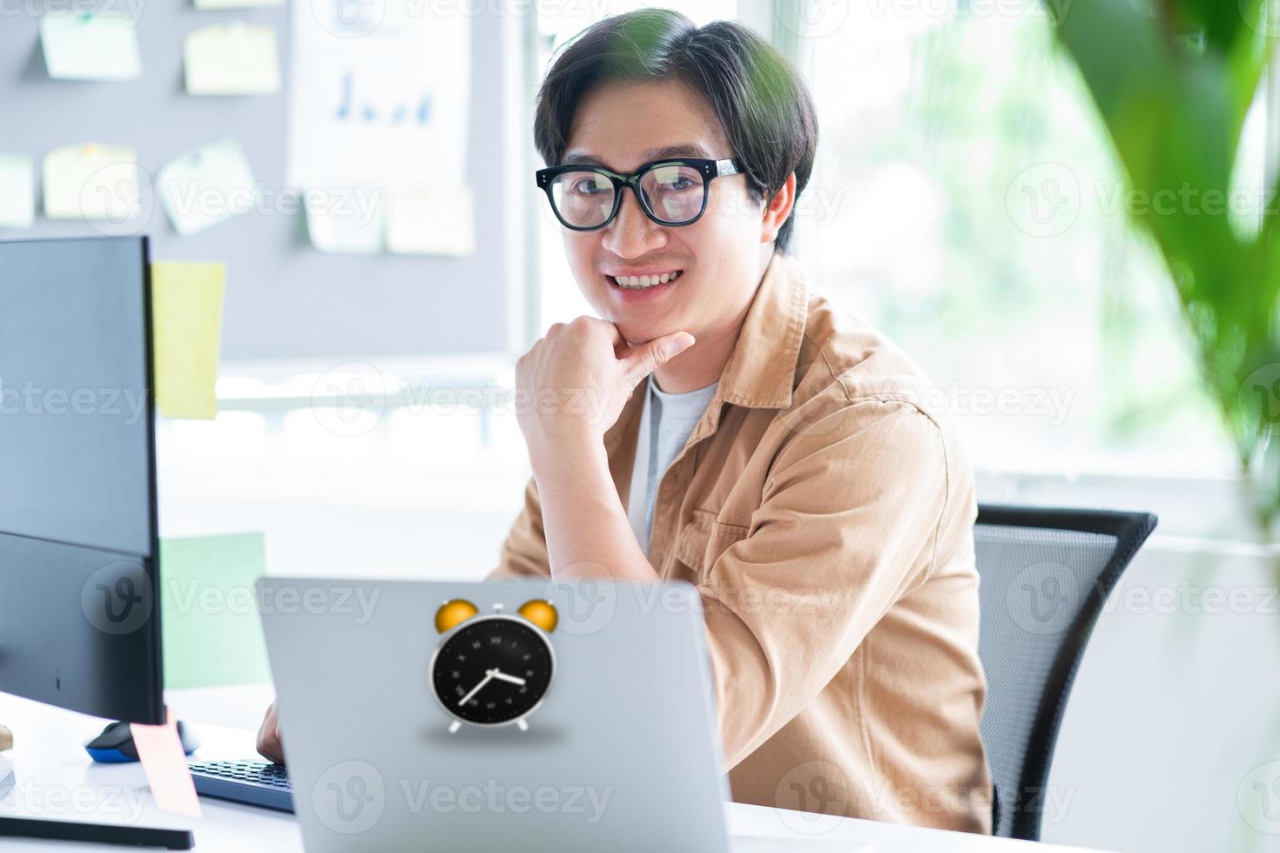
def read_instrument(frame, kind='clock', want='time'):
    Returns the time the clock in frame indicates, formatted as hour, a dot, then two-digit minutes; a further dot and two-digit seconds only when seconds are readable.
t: 3.37
